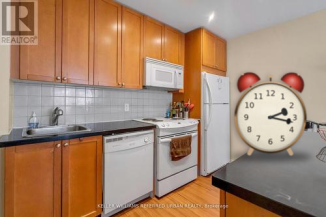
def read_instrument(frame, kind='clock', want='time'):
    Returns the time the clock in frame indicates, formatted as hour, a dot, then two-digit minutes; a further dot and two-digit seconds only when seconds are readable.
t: 2.17
